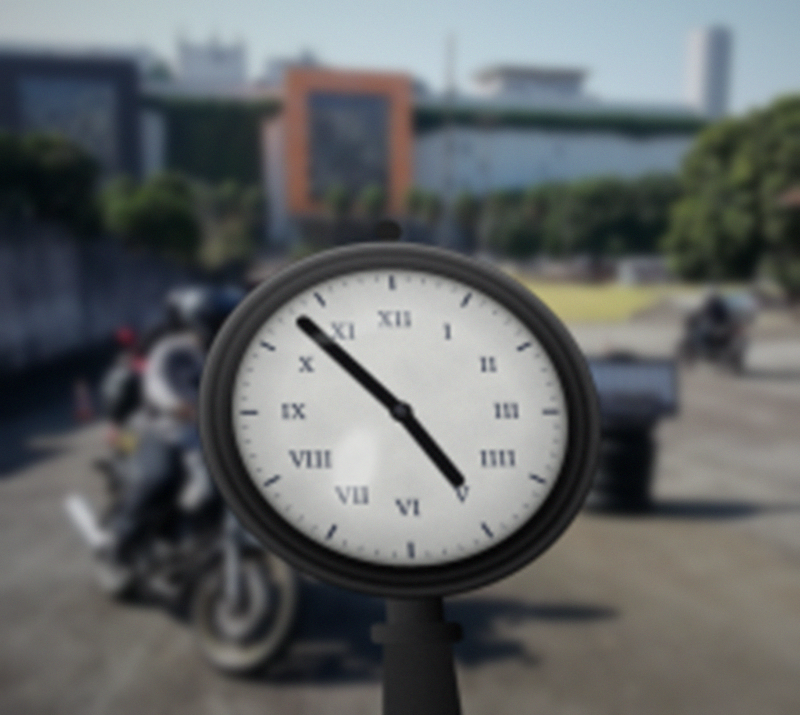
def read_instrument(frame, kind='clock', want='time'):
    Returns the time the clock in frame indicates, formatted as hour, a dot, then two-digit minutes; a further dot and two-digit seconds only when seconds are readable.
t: 4.53
